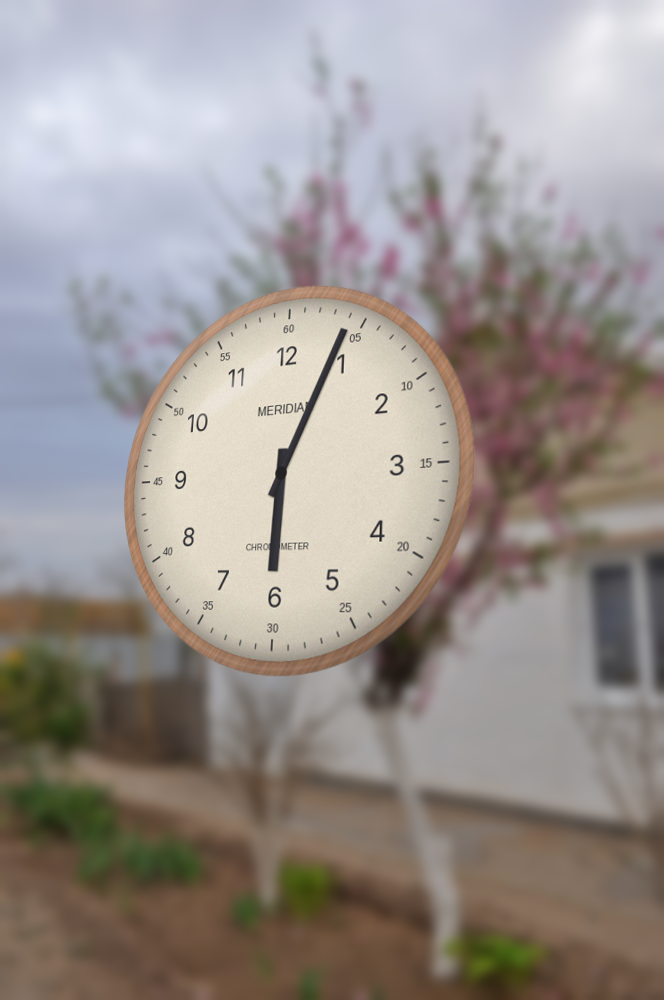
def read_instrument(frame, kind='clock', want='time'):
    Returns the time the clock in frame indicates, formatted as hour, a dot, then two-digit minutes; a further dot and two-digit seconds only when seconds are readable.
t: 6.04
